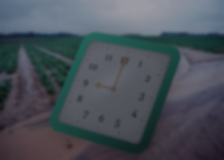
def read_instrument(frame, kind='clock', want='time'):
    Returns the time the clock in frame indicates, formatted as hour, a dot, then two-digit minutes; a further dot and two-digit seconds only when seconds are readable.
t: 9.00
